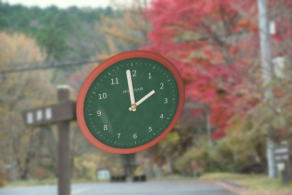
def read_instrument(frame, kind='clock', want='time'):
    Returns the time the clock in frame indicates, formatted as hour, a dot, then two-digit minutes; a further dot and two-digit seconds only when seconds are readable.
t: 1.59
